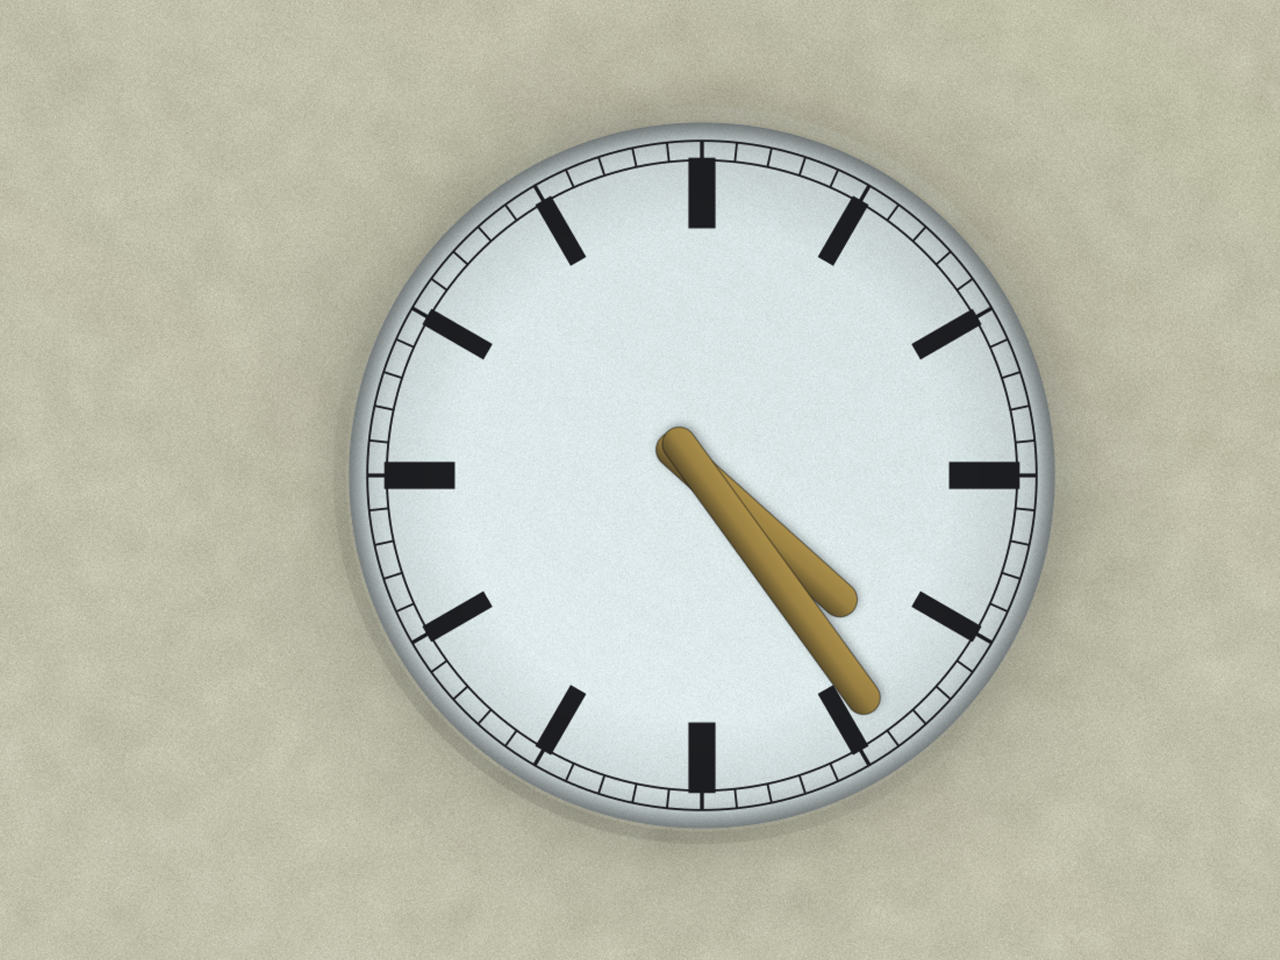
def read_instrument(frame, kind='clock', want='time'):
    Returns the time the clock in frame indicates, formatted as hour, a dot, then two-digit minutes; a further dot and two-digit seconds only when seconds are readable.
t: 4.24
